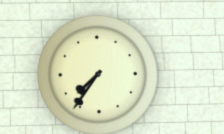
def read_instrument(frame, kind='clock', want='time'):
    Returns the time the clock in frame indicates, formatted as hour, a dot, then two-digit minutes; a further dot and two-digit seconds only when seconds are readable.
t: 7.36
